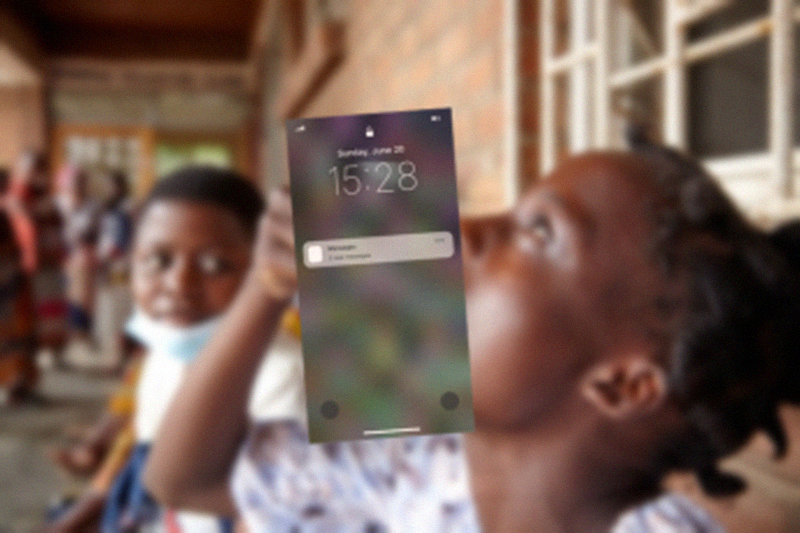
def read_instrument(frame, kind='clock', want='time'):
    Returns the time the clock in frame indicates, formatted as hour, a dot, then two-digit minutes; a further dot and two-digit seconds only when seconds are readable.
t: 15.28
